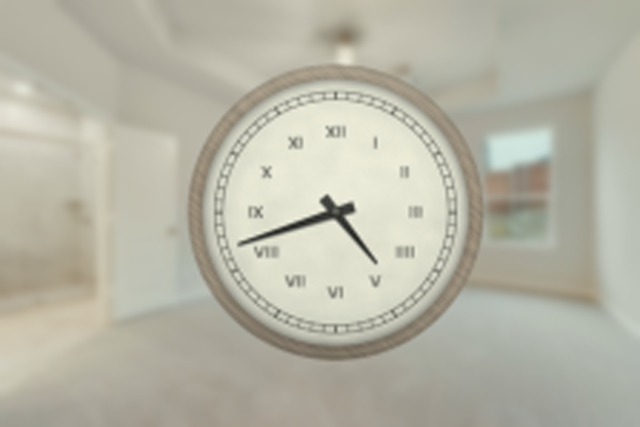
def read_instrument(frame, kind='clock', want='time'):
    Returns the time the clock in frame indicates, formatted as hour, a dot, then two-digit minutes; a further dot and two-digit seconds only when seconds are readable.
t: 4.42
